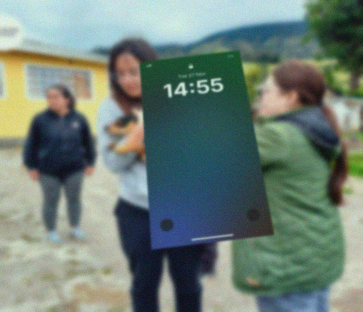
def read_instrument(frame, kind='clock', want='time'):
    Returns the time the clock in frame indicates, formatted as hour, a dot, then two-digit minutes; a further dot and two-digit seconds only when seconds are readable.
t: 14.55
